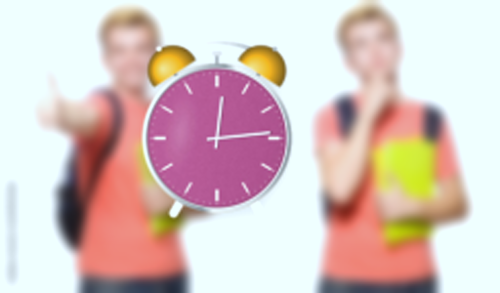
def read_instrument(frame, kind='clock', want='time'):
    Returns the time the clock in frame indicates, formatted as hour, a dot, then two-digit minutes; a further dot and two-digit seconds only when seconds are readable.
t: 12.14
